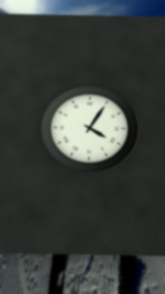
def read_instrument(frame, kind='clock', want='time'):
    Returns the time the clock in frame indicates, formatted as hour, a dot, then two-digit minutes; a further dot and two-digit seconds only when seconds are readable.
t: 4.05
